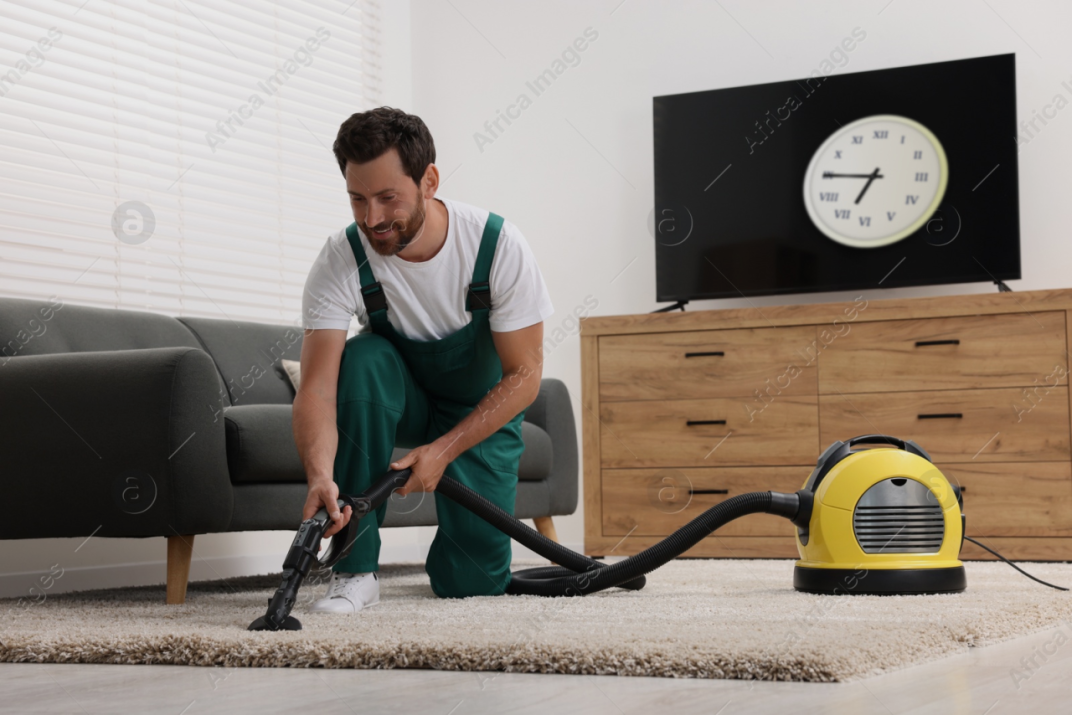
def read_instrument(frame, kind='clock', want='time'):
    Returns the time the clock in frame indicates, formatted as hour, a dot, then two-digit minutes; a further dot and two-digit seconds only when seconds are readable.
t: 6.45
